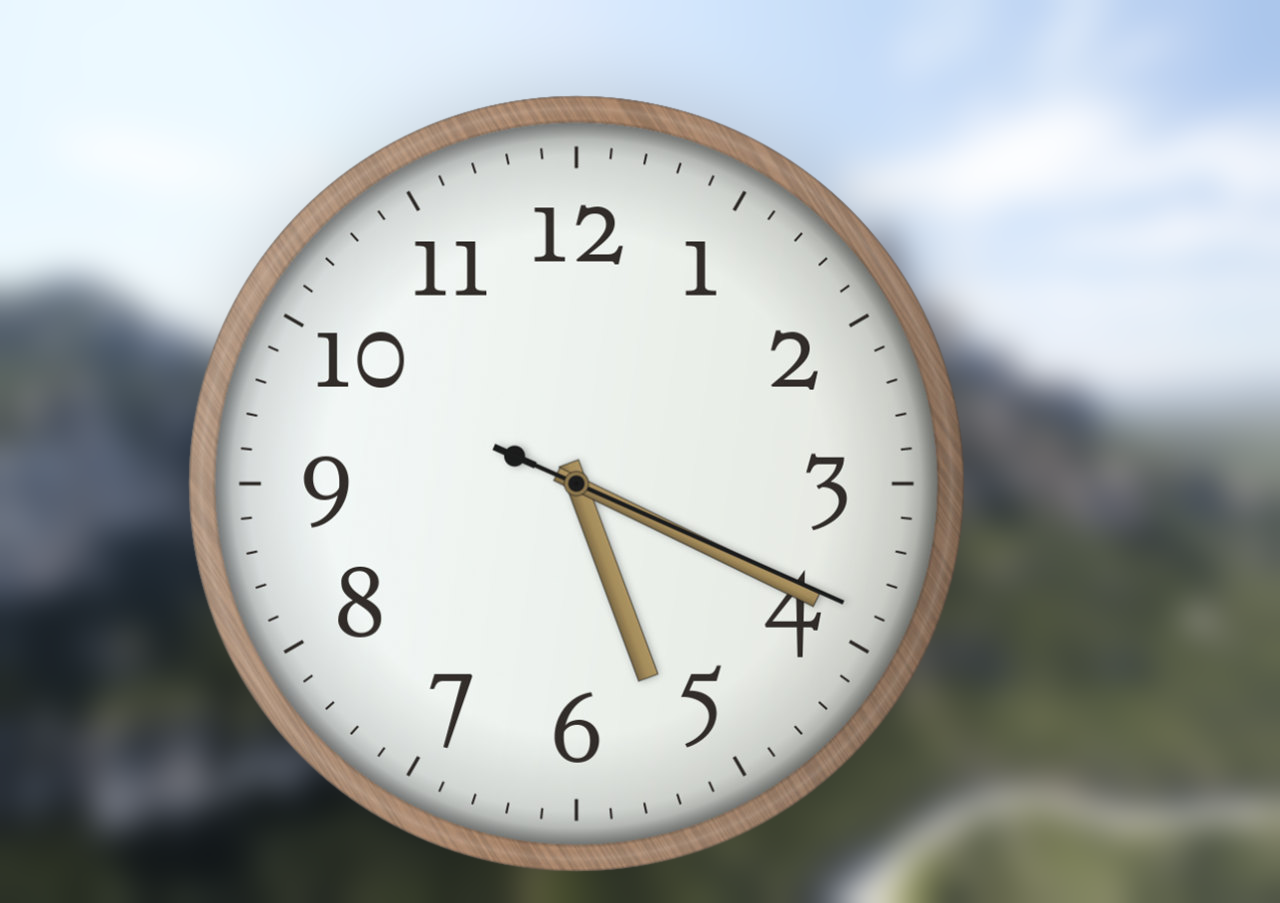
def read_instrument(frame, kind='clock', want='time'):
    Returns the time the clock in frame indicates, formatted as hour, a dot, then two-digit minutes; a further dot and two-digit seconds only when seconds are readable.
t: 5.19.19
